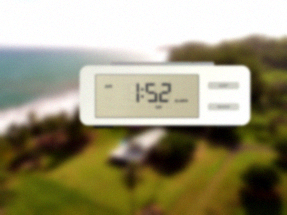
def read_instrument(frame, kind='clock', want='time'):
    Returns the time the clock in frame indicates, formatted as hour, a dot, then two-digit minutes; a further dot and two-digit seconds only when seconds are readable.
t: 1.52
